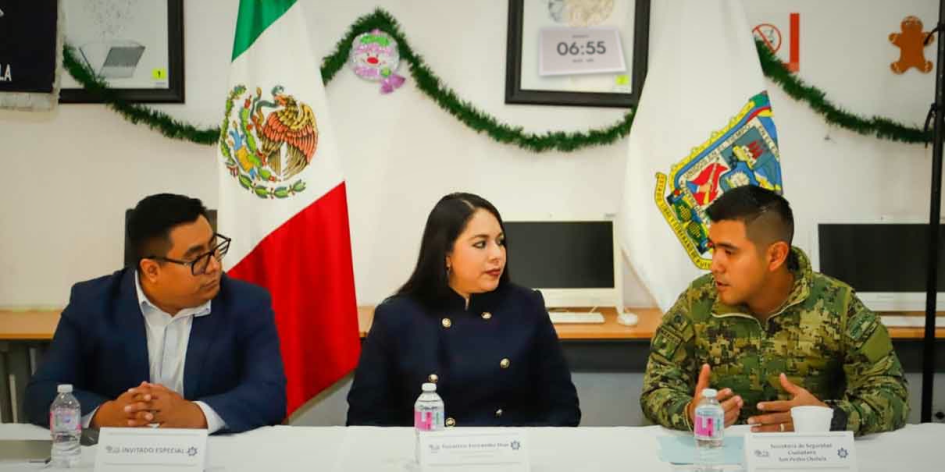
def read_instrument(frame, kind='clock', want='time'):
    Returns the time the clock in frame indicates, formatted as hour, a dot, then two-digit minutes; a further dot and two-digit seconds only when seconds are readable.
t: 6.55
